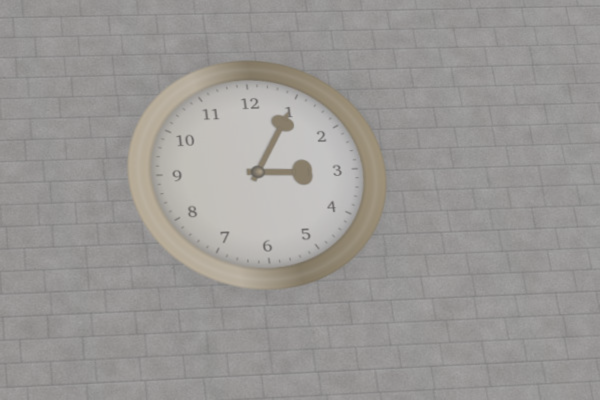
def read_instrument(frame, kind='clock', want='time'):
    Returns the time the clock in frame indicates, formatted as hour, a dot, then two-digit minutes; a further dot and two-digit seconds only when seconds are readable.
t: 3.05
